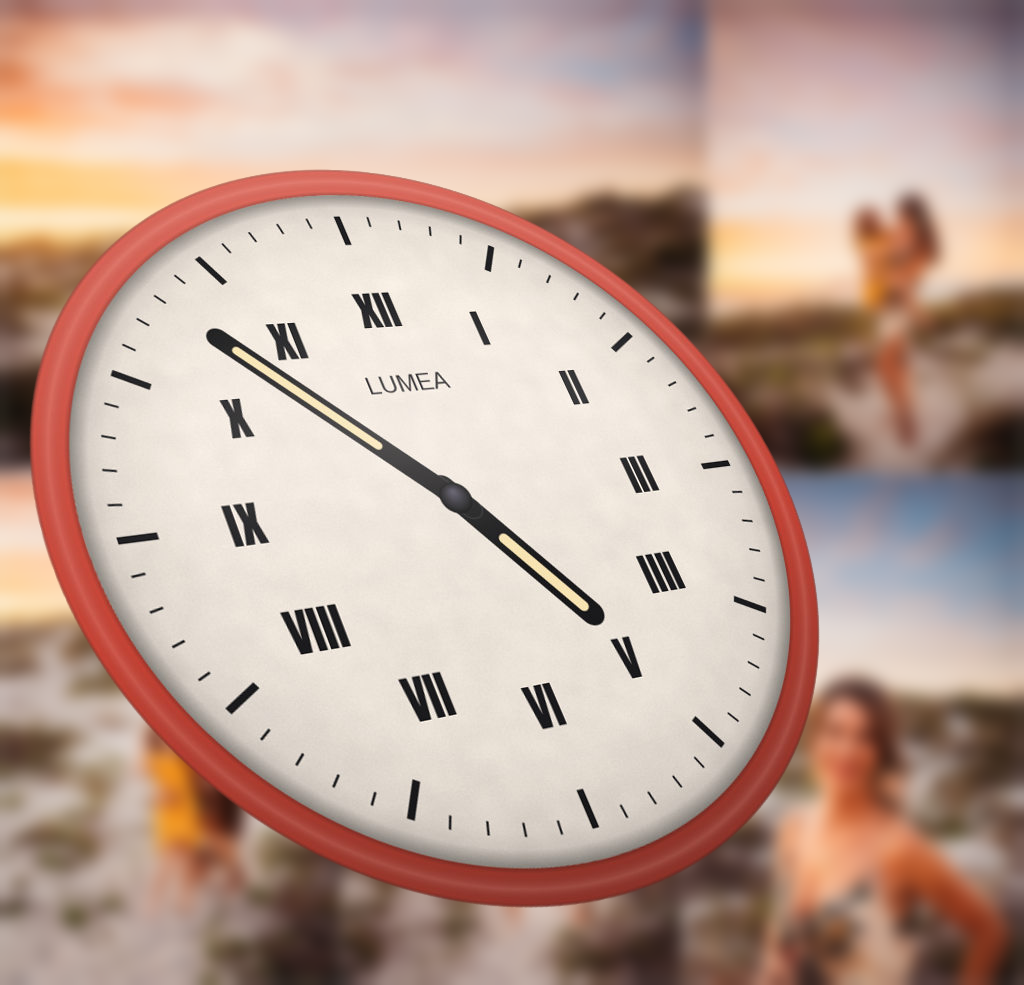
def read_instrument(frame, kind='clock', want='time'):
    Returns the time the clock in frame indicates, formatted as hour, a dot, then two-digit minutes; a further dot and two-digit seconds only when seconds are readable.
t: 4.53
